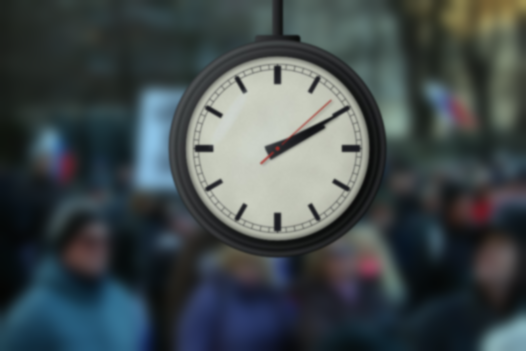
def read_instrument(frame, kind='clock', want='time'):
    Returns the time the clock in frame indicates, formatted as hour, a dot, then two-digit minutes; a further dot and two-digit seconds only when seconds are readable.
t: 2.10.08
